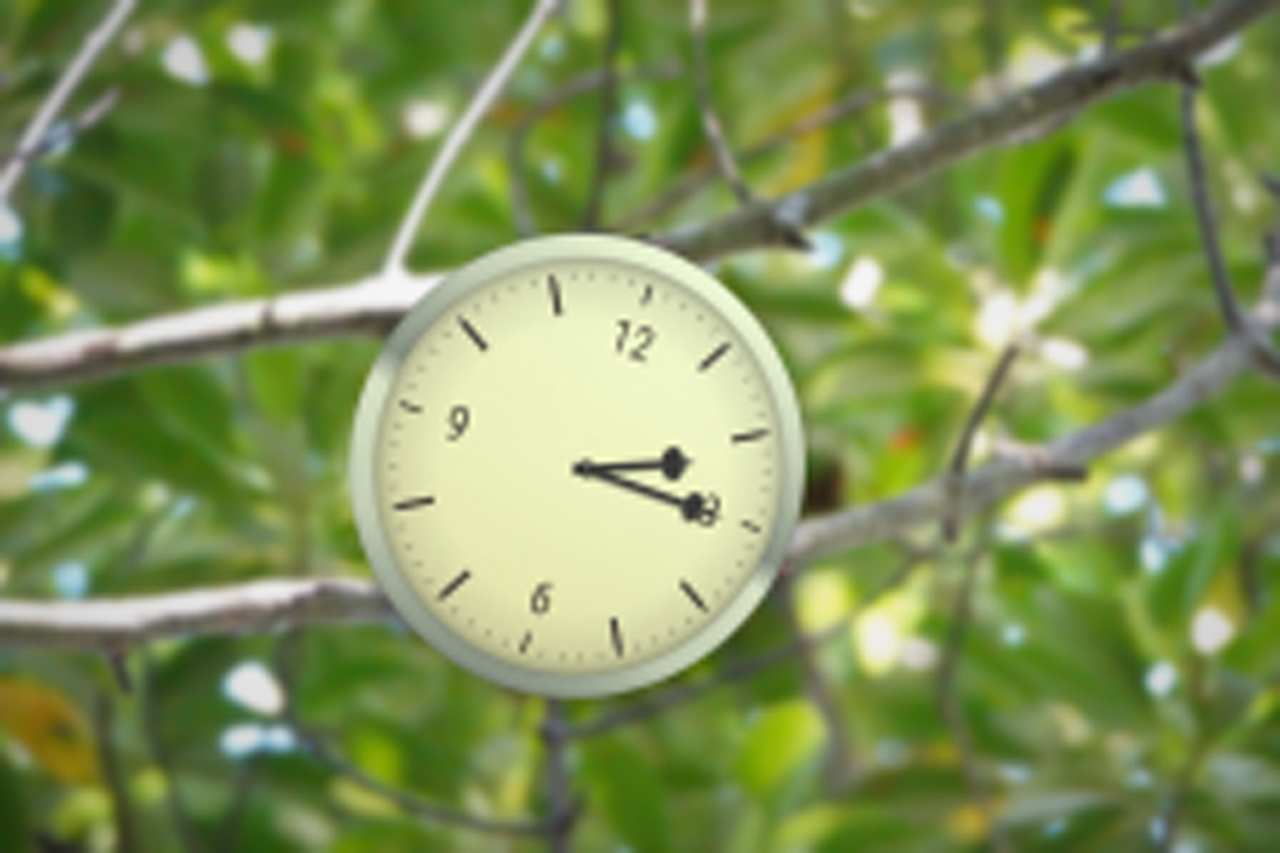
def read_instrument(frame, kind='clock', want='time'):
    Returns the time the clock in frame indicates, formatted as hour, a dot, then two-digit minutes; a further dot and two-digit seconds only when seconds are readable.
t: 2.15
